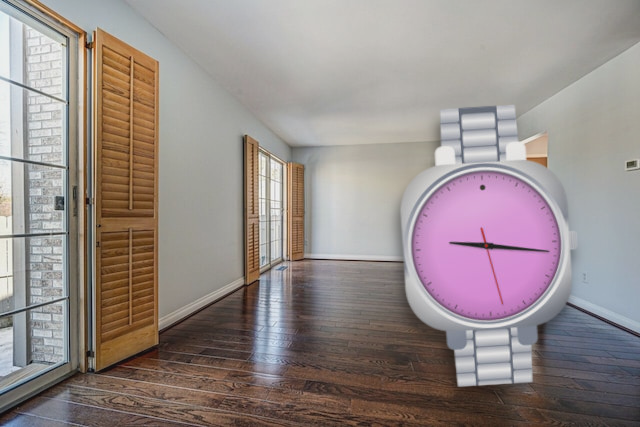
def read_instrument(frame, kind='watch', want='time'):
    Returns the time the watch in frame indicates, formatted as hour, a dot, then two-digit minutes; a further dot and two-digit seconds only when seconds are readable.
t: 9.16.28
